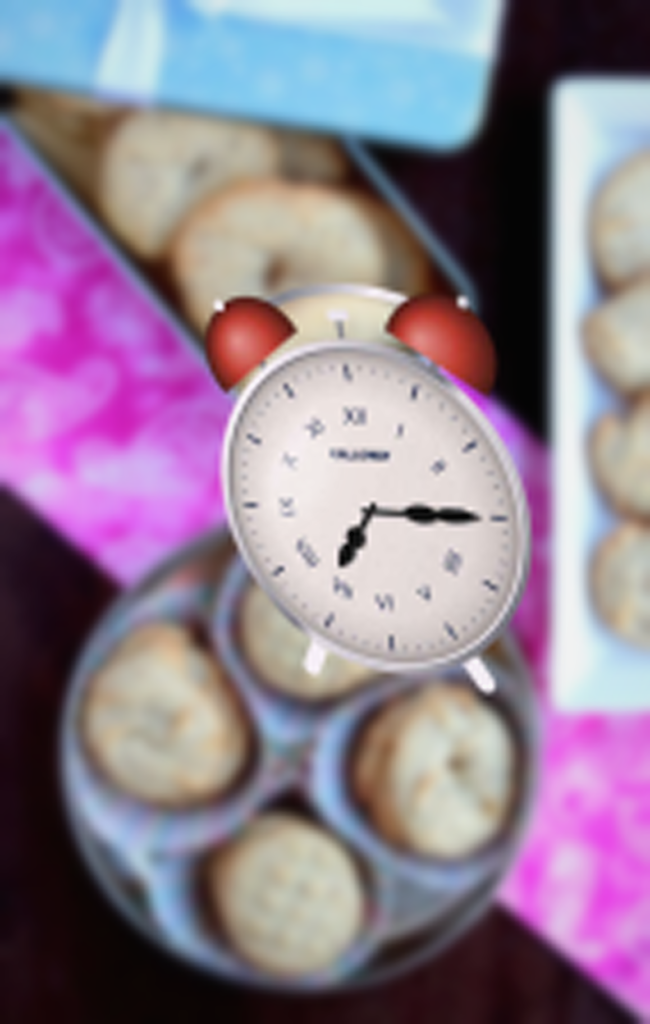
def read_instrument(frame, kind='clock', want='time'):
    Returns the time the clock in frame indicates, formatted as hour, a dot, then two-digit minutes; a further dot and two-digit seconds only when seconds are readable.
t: 7.15
